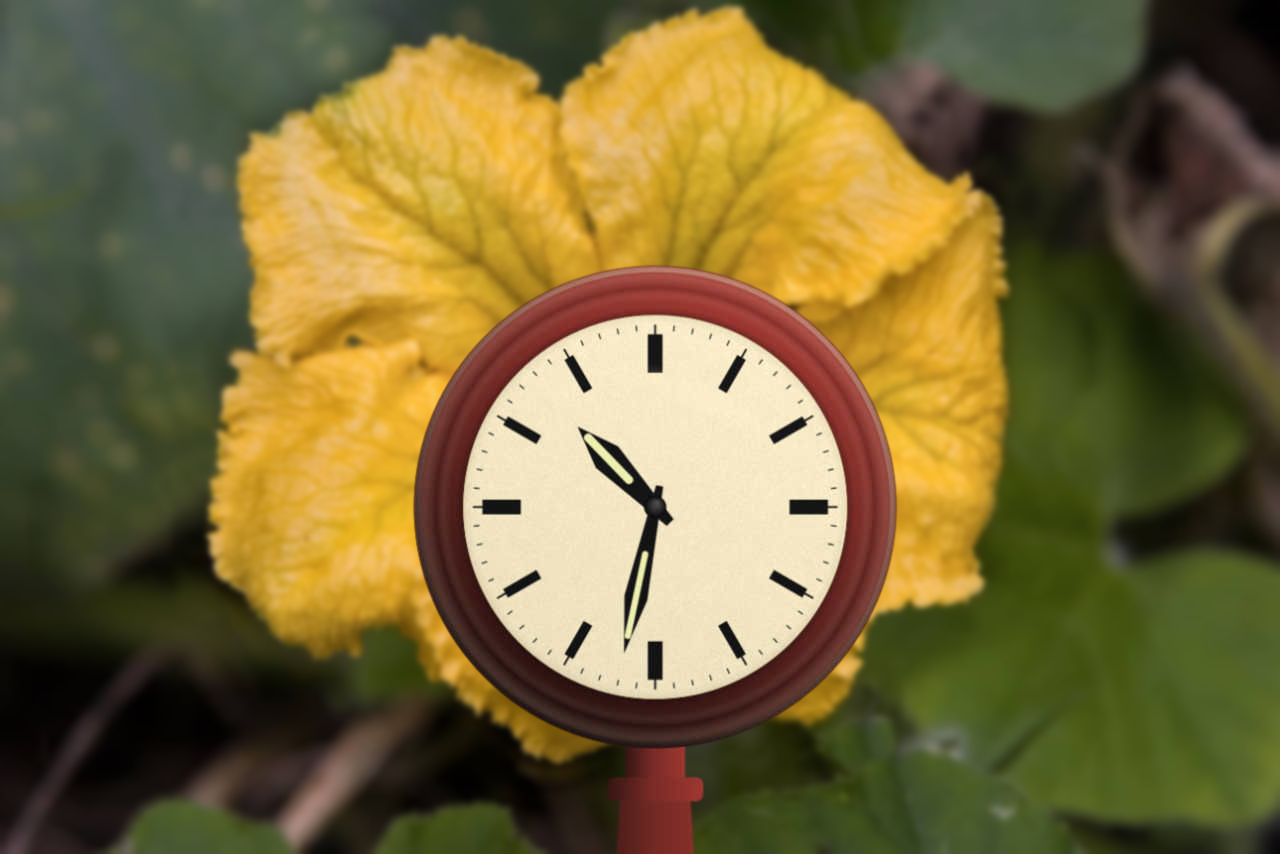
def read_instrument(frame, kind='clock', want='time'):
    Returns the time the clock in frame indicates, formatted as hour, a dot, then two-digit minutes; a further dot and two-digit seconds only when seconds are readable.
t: 10.32
